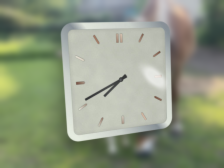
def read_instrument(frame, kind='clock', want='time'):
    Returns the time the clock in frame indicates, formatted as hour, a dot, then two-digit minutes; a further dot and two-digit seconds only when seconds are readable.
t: 7.41
